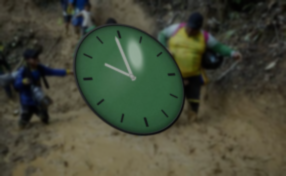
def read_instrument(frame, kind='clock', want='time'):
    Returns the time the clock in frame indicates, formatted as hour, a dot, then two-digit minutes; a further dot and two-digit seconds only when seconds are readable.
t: 9.59
